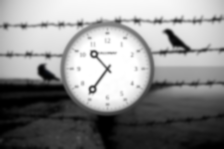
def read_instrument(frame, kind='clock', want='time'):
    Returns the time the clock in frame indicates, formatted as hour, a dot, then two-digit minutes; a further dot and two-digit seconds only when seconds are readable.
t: 10.36
